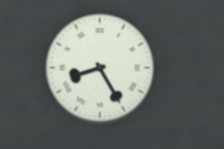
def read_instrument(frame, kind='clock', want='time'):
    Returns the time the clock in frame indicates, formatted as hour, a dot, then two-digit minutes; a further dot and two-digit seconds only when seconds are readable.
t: 8.25
